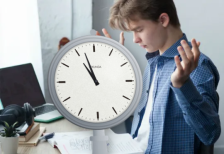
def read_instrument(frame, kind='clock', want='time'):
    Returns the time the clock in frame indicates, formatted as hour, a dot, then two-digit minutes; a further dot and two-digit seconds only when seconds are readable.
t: 10.57
